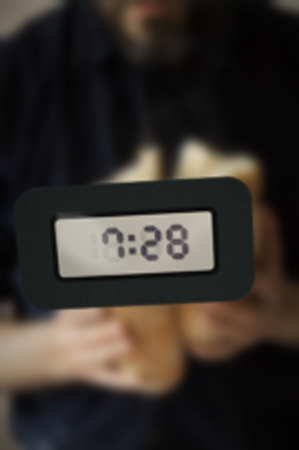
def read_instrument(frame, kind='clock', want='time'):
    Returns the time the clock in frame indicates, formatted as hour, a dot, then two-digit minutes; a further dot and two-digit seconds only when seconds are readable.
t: 7.28
